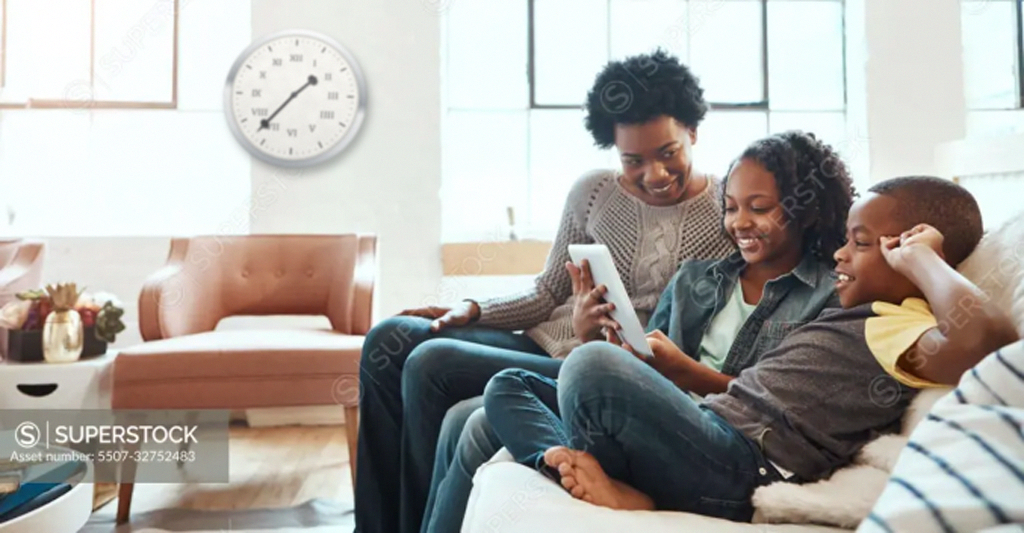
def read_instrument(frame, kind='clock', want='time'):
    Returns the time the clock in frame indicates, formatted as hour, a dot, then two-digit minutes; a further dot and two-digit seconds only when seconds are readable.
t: 1.37
